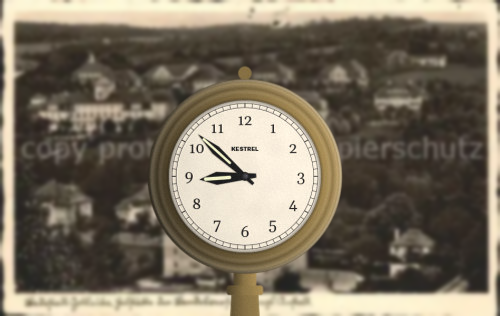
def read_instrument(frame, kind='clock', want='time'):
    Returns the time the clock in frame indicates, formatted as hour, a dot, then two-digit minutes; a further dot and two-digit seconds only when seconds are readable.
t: 8.52
